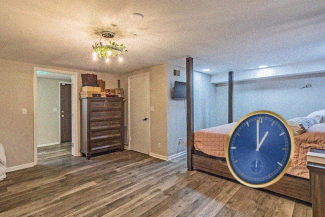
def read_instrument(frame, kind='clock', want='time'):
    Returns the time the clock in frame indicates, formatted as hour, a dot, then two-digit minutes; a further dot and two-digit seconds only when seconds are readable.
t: 12.59
